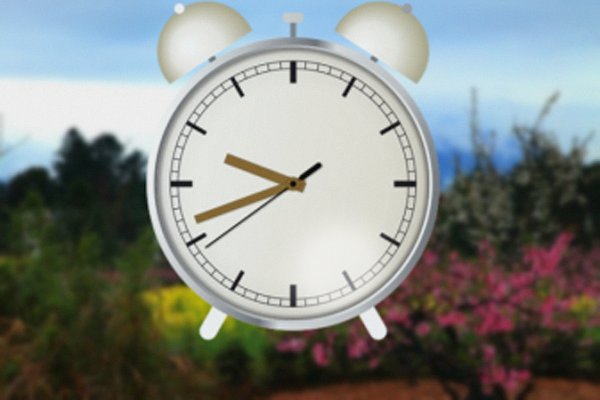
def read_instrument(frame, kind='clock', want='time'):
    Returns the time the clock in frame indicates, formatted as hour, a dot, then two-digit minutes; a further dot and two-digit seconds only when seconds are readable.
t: 9.41.39
